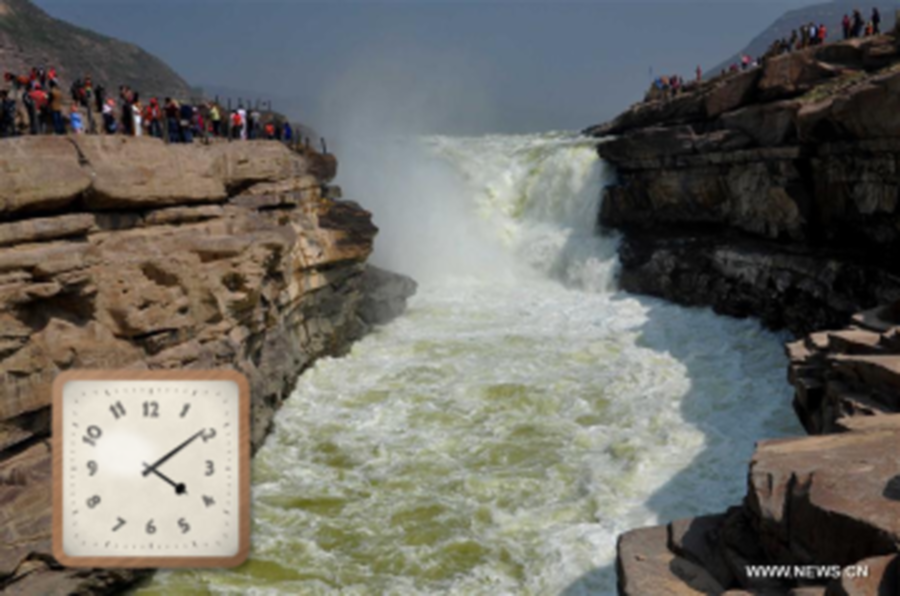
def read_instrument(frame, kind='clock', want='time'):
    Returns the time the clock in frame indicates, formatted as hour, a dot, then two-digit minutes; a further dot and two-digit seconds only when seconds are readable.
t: 4.09
